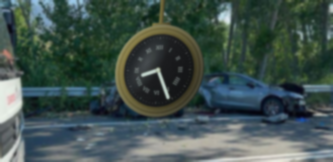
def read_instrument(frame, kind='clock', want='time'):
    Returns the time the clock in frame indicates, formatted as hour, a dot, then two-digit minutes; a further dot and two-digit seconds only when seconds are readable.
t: 8.26
